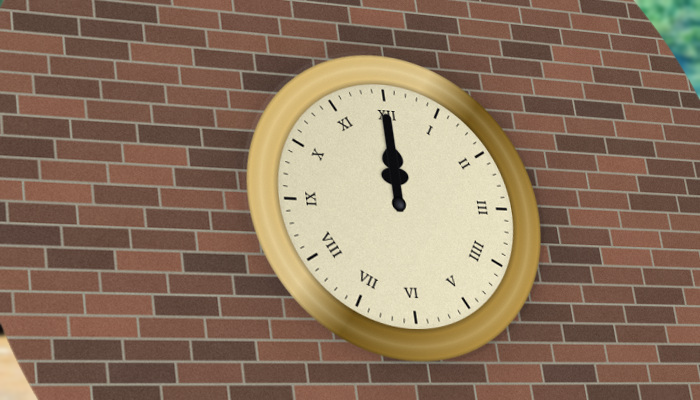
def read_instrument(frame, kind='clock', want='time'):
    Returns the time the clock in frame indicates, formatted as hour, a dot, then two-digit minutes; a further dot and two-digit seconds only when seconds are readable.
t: 12.00
